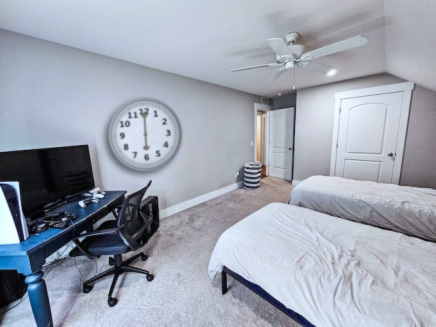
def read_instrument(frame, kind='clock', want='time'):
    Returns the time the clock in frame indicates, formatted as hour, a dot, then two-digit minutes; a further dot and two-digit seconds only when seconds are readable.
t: 6.00
